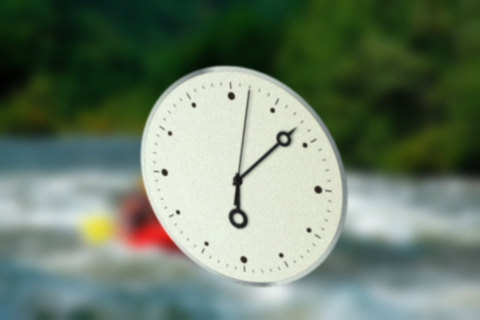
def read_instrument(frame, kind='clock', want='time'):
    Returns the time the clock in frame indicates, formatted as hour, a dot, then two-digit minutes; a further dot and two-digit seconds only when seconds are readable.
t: 6.08.02
